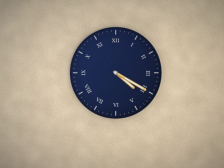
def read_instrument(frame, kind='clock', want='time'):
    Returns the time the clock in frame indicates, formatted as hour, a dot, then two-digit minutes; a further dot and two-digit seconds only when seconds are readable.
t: 4.20
